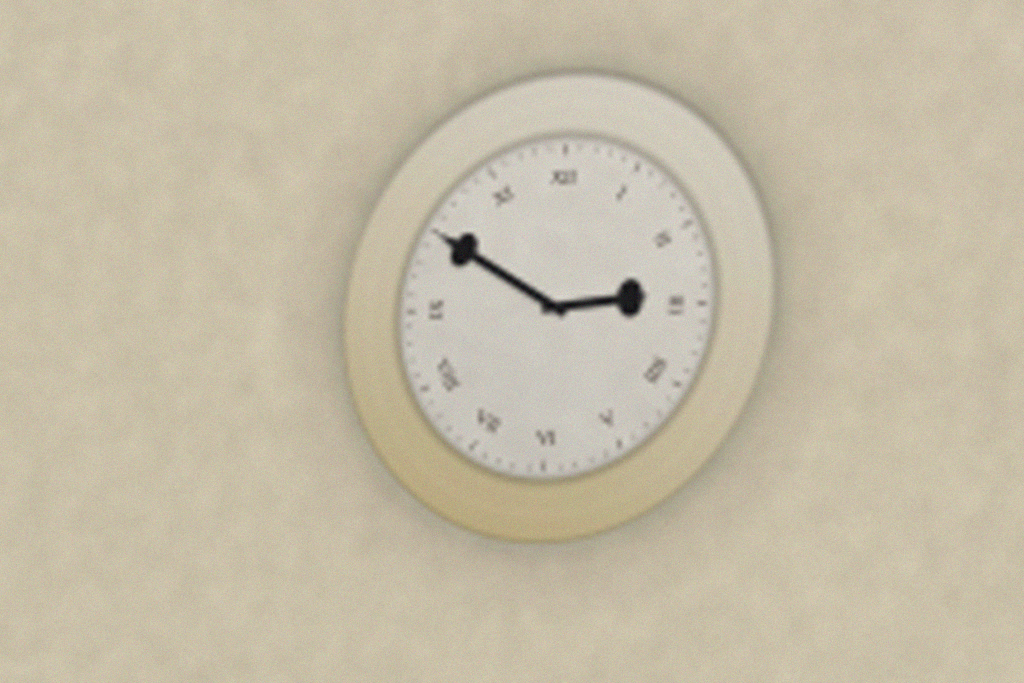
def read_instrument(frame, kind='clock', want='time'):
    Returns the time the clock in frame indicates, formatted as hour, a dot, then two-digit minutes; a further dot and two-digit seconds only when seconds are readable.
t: 2.50
